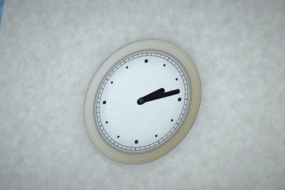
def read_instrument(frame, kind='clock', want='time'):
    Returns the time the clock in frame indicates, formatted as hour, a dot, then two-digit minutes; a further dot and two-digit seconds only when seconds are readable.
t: 2.13
